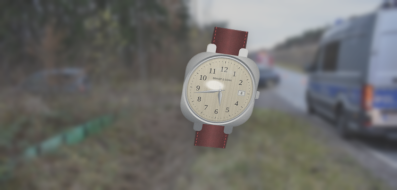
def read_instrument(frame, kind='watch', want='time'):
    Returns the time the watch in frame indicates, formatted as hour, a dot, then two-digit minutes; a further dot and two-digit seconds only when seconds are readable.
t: 5.43
